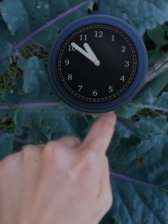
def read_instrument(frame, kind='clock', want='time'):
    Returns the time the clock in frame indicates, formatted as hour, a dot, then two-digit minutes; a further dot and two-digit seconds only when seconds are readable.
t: 10.51
